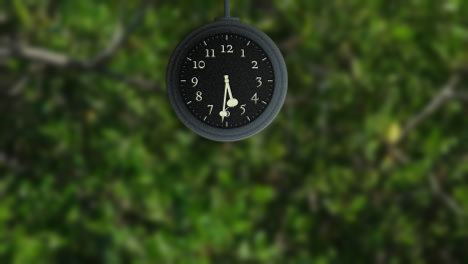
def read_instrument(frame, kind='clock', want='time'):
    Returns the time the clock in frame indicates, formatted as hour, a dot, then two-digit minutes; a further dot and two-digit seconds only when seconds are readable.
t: 5.31
